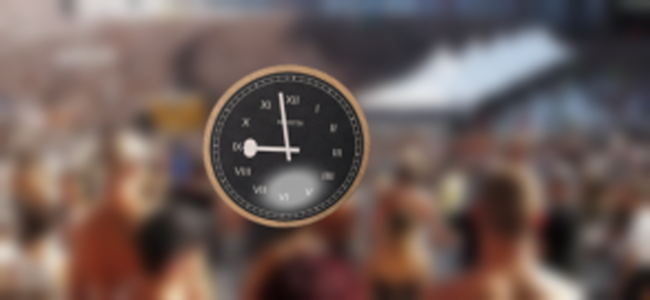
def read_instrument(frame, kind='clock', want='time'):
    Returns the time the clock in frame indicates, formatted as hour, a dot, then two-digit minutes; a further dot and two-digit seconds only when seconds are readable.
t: 8.58
